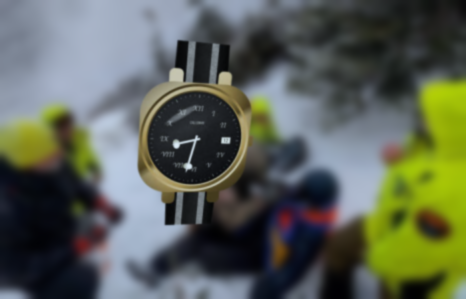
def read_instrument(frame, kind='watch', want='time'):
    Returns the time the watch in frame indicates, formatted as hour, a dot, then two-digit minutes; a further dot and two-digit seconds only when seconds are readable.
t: 8.32
